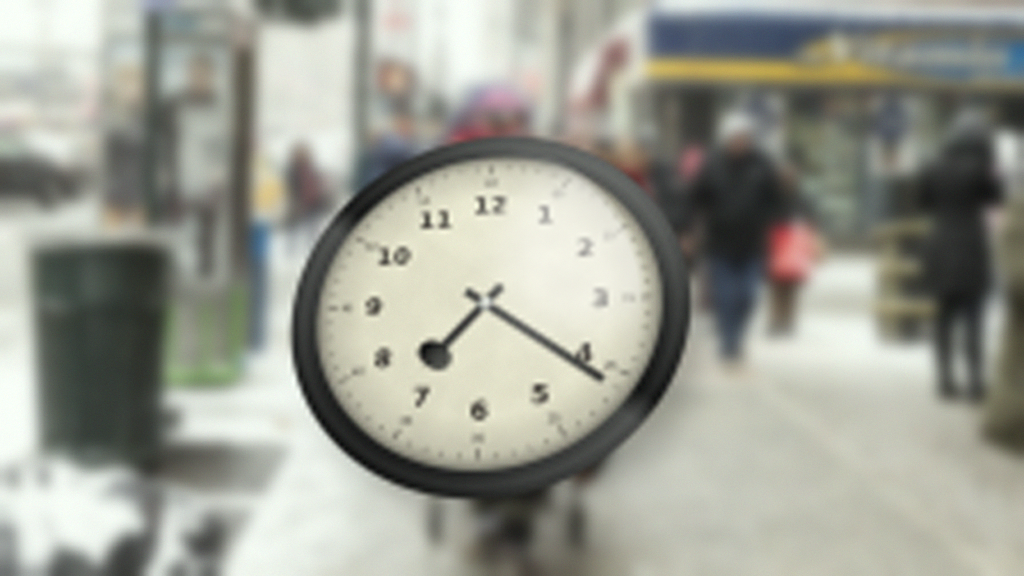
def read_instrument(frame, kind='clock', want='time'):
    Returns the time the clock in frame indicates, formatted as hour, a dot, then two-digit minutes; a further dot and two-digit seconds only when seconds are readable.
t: 7.21
